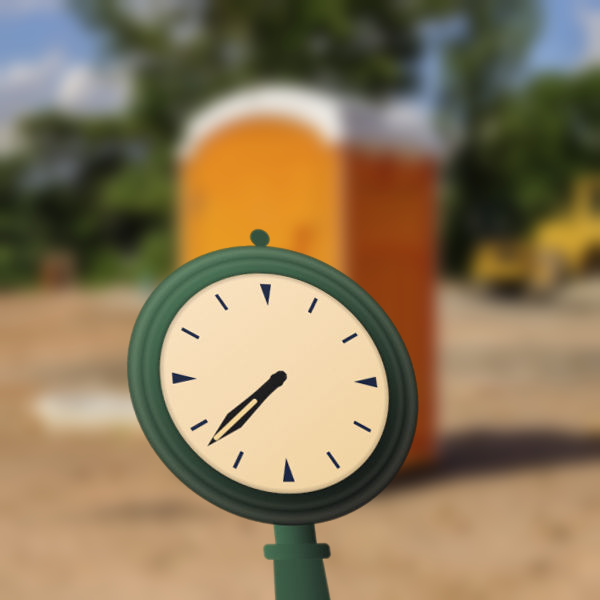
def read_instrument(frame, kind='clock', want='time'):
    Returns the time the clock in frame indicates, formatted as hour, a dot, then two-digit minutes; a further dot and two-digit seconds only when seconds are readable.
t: 7.38
